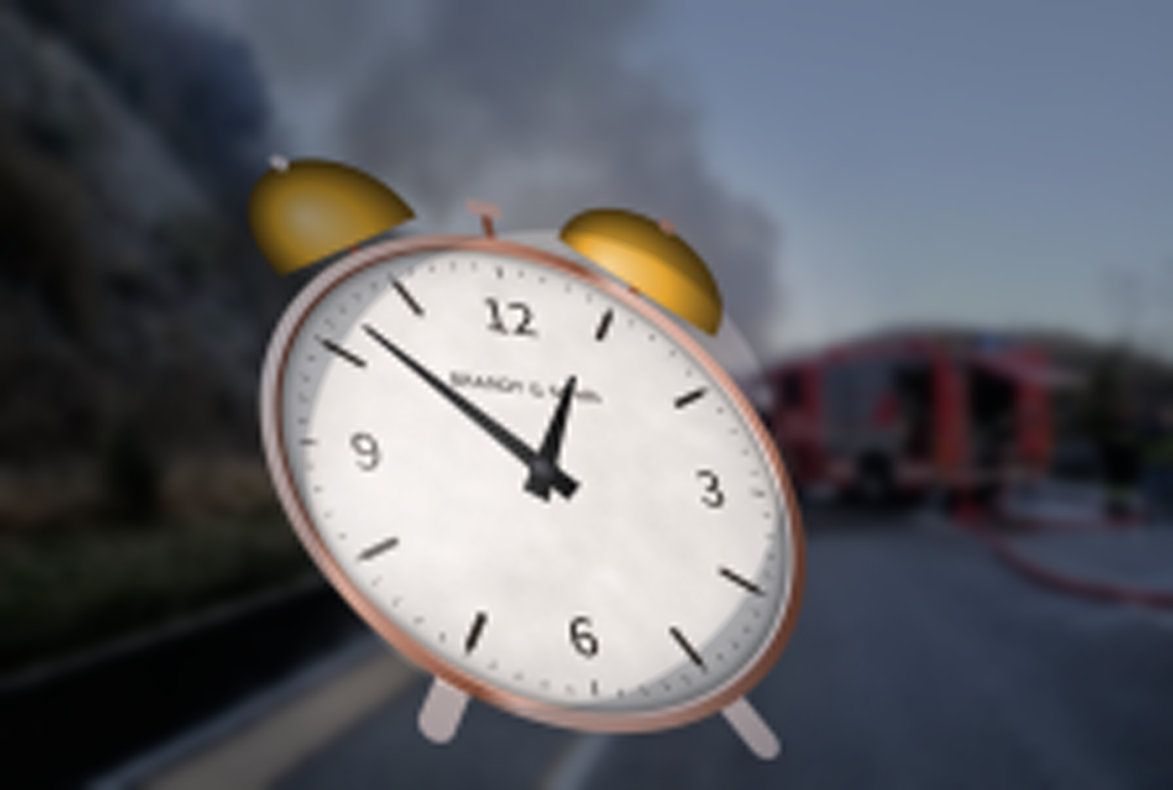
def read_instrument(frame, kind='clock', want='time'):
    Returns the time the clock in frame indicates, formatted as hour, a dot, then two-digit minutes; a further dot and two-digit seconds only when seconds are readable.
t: 12.52
